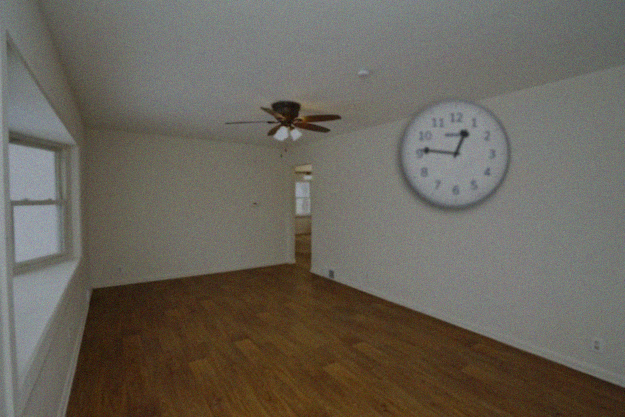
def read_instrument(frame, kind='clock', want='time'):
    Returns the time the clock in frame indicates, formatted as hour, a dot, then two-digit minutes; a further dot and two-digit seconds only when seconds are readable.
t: 12.46
